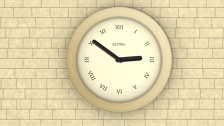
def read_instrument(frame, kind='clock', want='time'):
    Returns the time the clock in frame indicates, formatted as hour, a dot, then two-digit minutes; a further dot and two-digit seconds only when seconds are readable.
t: 2.51
